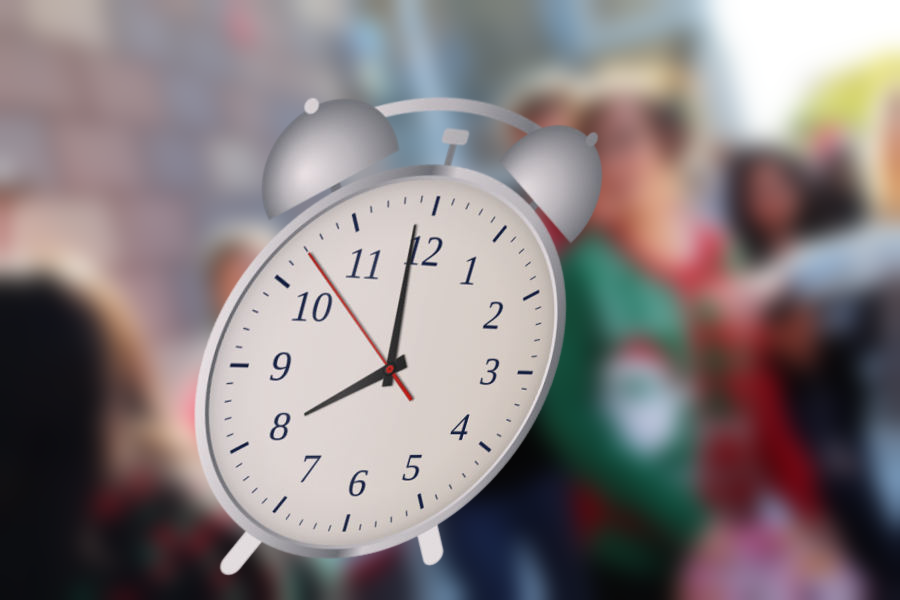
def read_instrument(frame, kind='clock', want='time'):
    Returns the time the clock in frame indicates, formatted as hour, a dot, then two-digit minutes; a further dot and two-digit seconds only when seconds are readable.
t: 7.58.52
